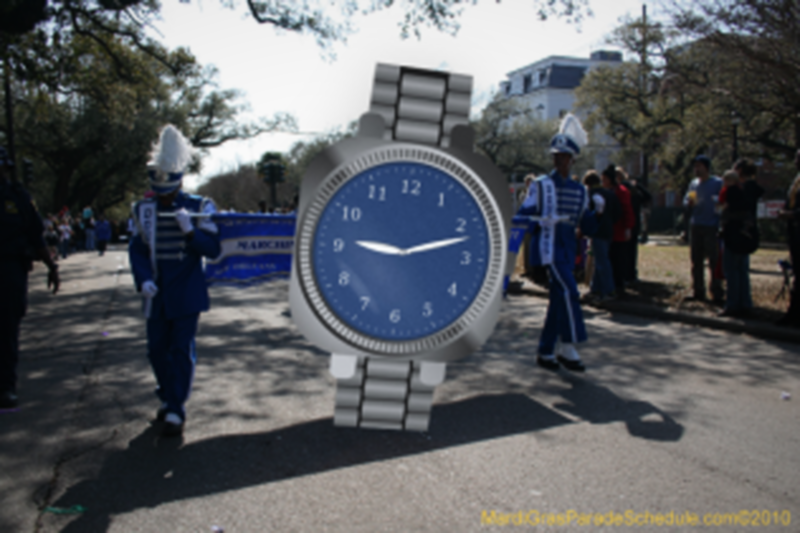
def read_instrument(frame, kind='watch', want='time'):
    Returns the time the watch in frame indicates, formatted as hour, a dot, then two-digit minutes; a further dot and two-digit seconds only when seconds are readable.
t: 9.12
